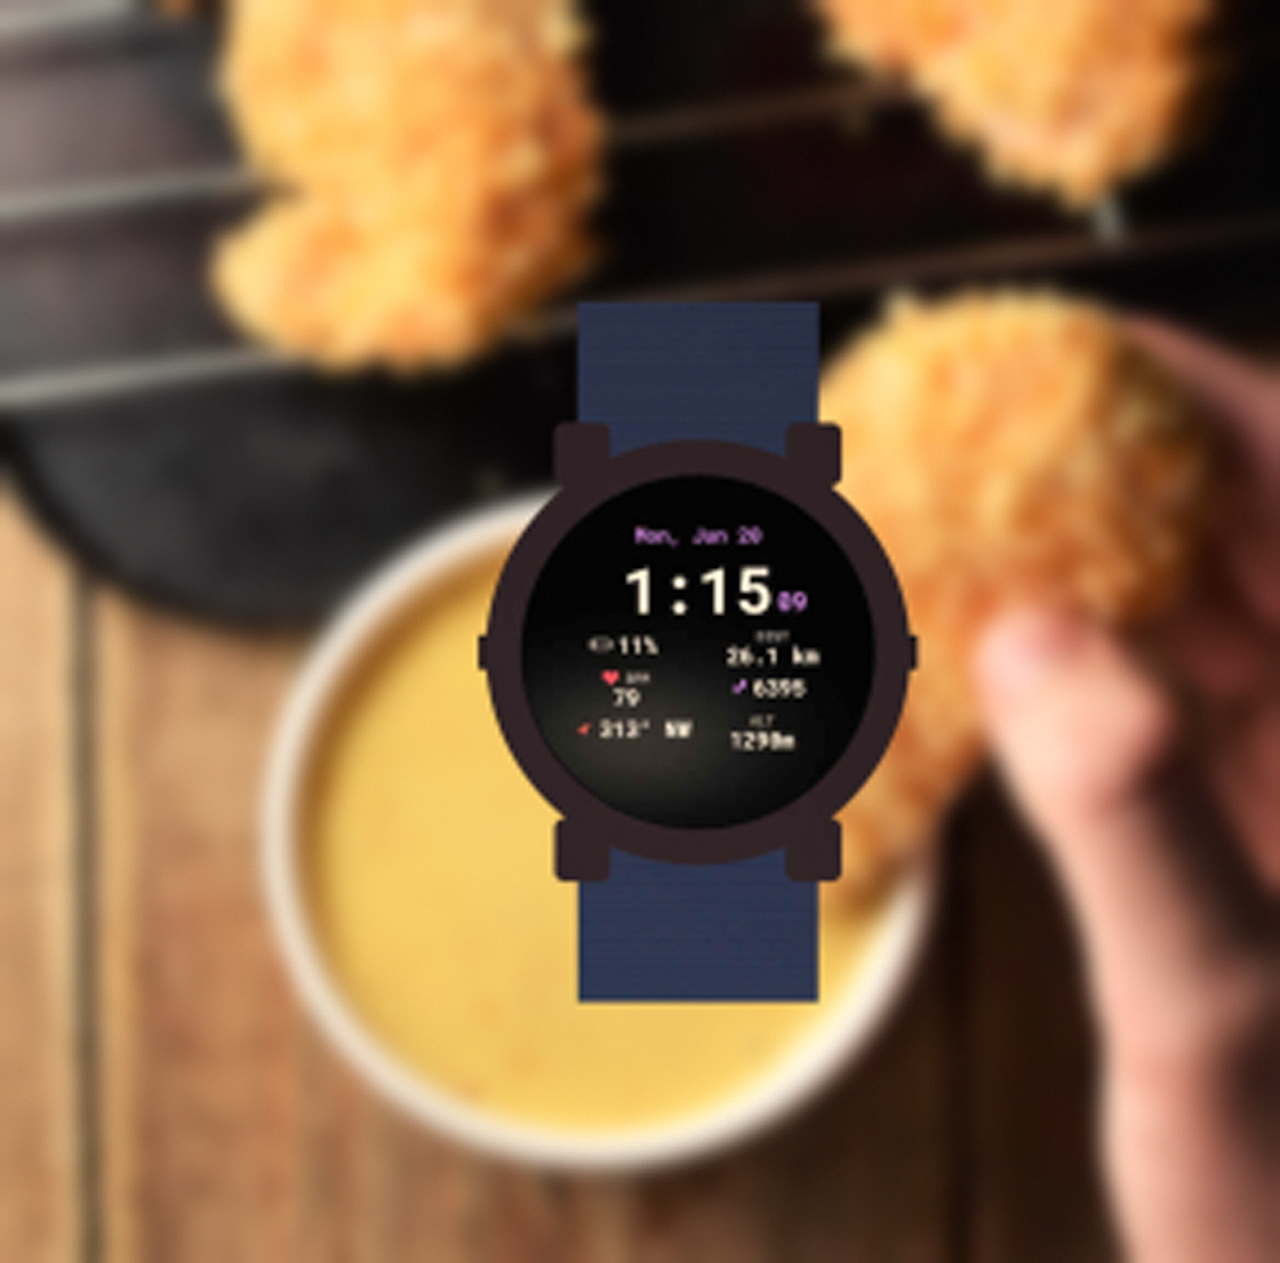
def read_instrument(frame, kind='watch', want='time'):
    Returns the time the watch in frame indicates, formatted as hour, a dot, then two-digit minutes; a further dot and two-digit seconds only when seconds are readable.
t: 1.15
